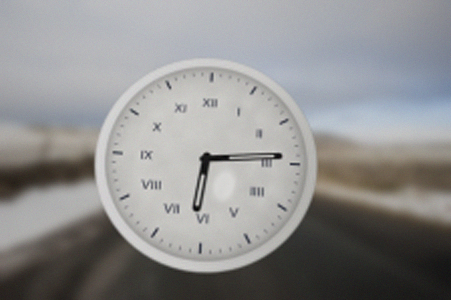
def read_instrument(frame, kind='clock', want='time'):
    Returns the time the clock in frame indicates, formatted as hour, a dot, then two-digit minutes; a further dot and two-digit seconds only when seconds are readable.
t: 6.14
